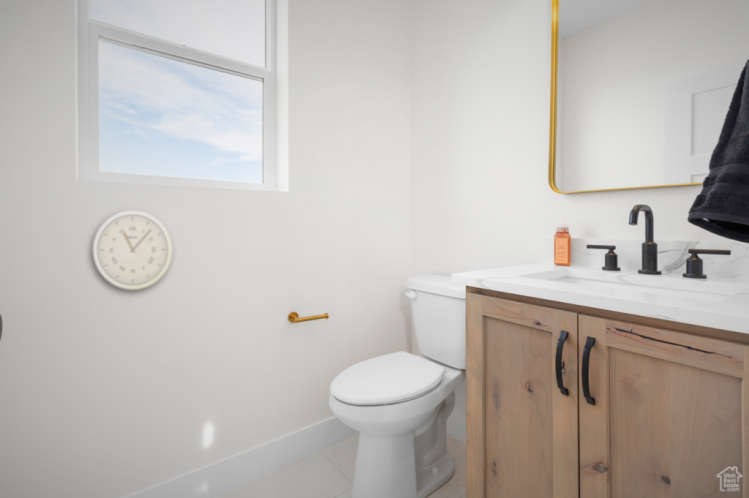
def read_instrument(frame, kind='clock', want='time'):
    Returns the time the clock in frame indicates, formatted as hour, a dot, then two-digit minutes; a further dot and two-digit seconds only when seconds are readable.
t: 11.07
